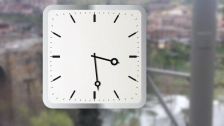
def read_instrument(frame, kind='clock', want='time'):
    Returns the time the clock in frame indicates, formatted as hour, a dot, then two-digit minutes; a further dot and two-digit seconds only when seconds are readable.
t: 3.29
